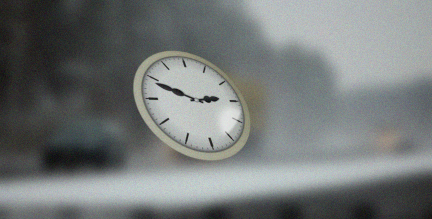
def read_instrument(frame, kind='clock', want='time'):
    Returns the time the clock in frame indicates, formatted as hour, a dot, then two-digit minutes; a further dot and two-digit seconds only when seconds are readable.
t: 2.49
